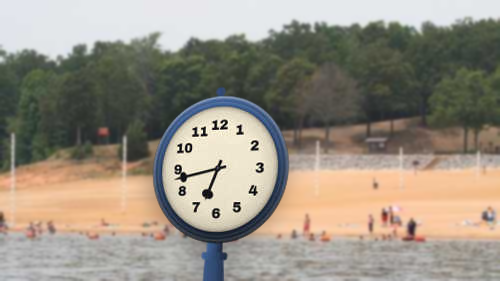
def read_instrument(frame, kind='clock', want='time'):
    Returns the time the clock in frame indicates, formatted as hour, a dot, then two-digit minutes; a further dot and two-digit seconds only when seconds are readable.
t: 6.43
